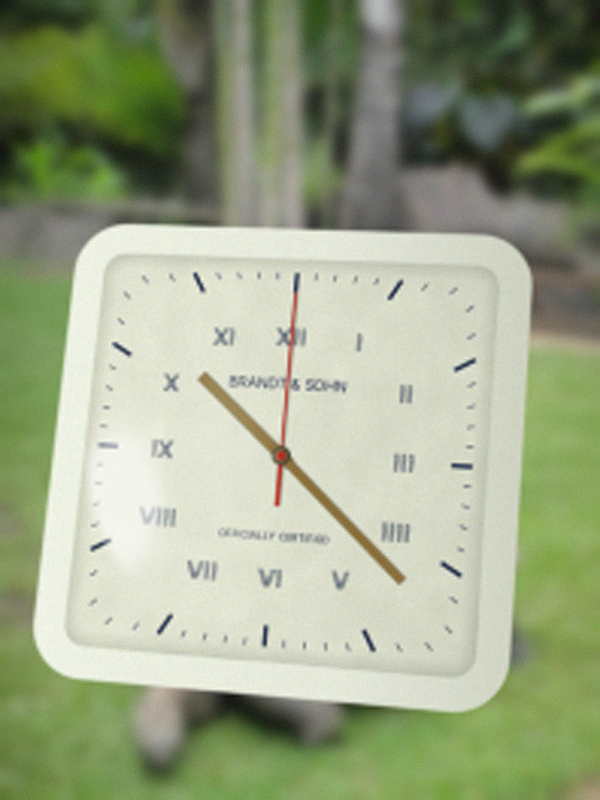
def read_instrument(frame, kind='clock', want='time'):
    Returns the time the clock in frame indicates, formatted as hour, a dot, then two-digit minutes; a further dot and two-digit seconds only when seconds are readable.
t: 10.22.00
